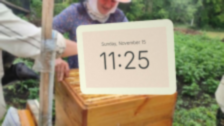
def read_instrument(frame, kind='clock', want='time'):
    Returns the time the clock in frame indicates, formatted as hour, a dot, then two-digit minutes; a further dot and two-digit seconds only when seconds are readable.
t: 11.25
